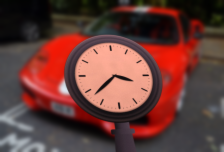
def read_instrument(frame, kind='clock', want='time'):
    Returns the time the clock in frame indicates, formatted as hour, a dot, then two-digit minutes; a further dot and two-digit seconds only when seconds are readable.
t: 3.38
